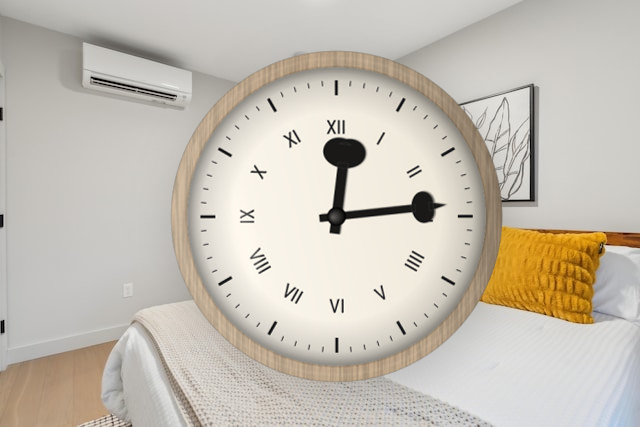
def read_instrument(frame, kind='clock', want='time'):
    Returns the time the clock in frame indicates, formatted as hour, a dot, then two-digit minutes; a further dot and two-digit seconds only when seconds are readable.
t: 12.14
